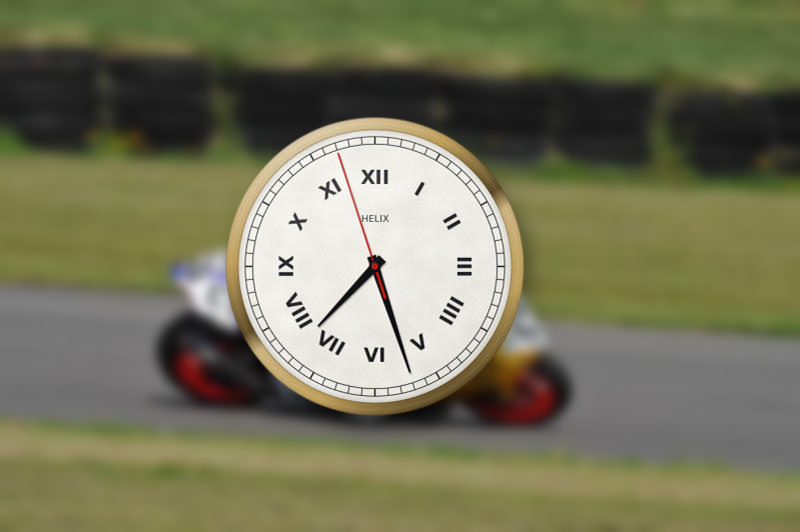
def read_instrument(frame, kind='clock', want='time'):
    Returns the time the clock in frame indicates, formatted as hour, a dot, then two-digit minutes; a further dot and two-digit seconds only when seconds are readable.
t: 7.26.57
